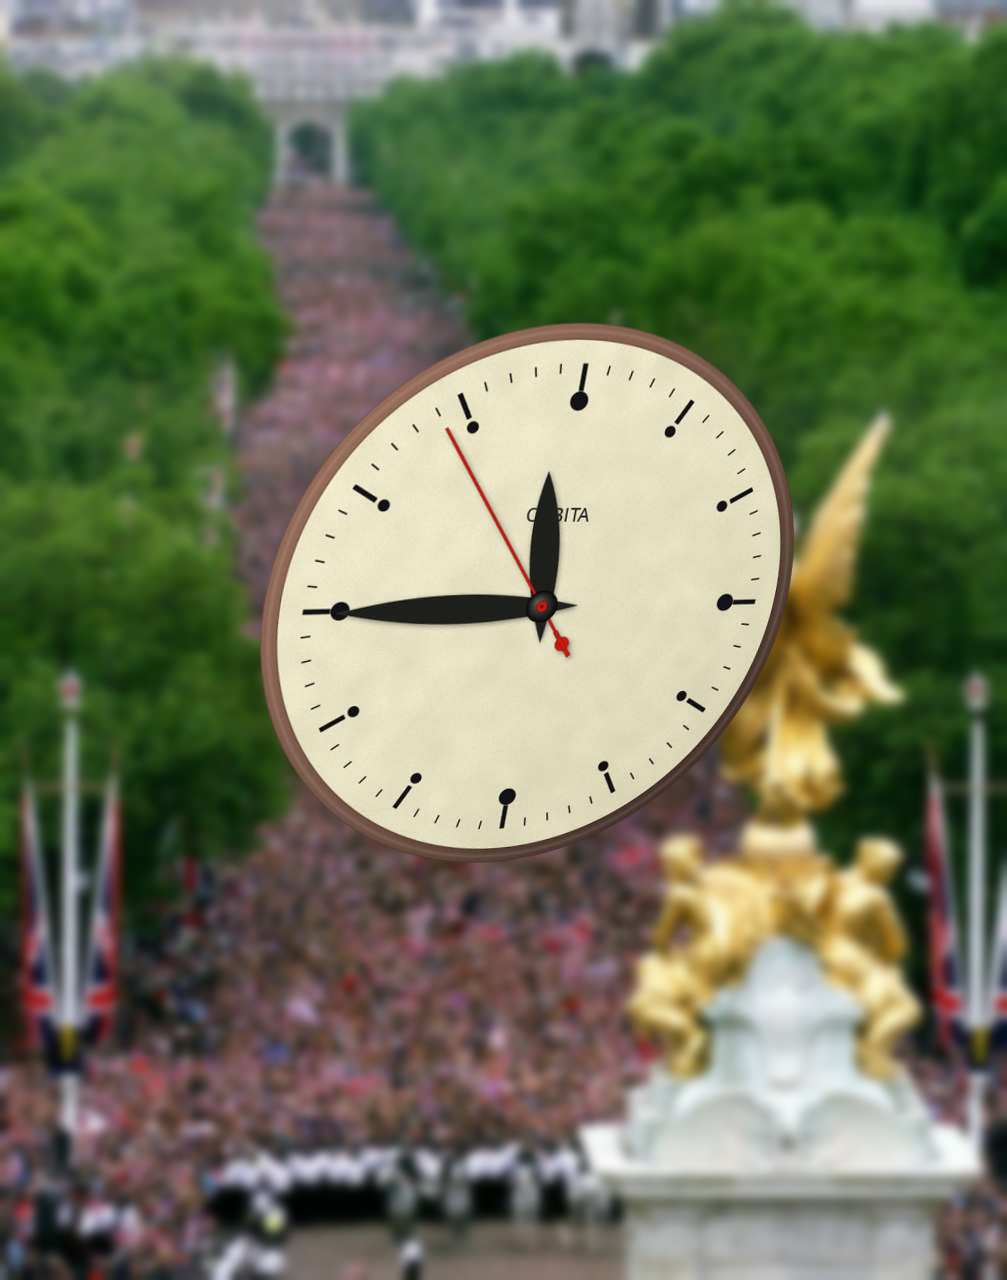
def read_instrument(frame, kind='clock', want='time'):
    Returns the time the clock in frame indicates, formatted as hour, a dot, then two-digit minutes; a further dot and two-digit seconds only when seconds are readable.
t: 11.44.54
